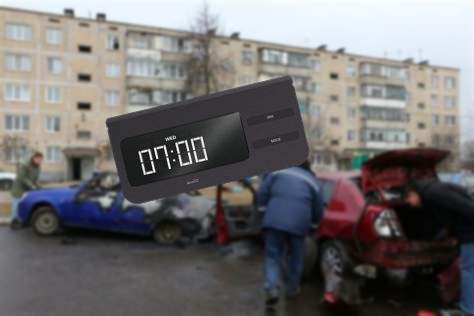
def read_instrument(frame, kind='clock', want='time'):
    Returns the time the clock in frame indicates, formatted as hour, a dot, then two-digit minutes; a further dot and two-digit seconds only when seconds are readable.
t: 7.00
